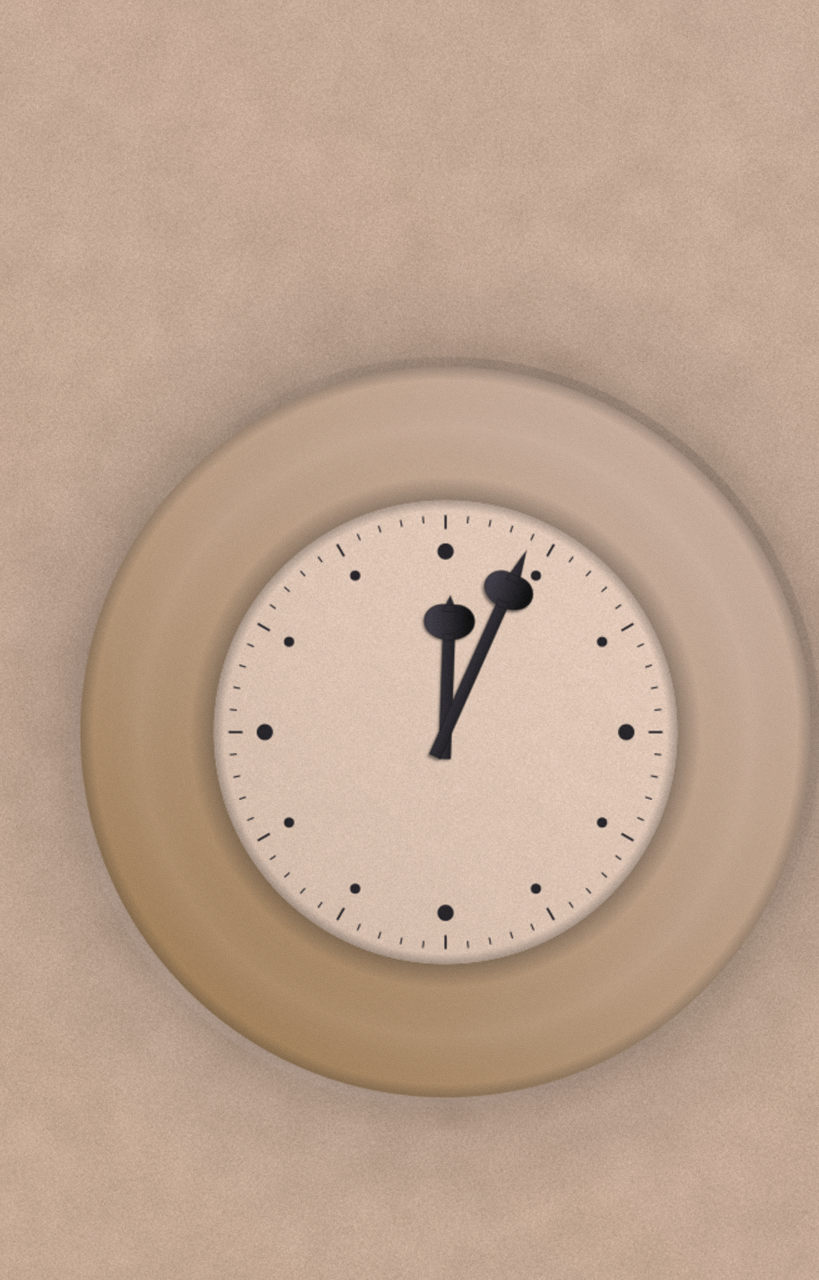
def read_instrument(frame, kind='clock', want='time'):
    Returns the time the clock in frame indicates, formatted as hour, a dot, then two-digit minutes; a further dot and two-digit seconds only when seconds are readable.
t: 12.04
